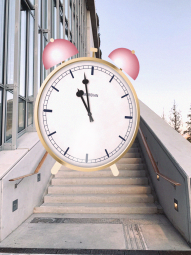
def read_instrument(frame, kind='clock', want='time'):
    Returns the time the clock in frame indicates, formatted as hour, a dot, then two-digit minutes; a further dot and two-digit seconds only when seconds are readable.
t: 10.58
